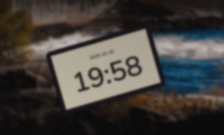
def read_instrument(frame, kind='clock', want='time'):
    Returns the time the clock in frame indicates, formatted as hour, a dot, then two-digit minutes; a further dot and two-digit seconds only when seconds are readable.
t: 19.58
